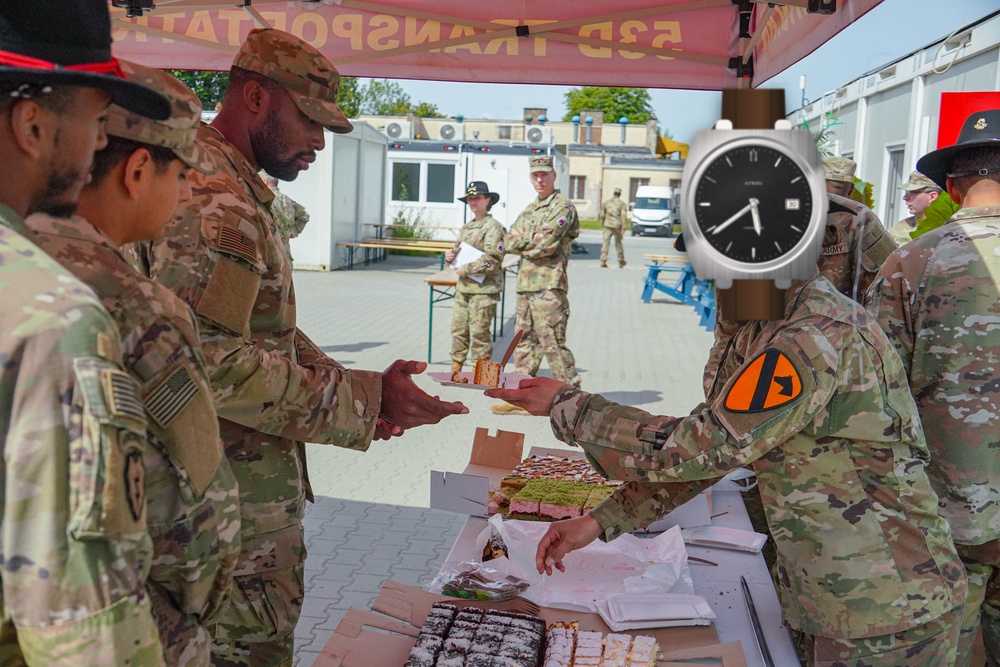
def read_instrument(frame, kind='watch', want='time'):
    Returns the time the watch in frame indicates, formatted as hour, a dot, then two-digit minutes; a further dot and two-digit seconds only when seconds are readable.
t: 5.39
